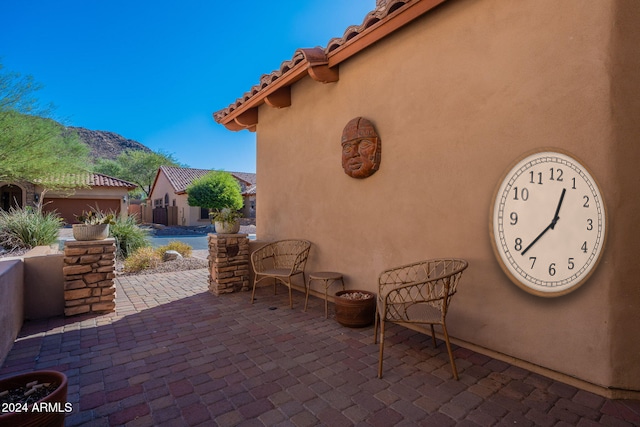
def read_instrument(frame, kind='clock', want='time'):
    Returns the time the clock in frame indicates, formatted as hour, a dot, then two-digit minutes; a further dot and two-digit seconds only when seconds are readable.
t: 12.38
